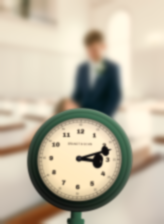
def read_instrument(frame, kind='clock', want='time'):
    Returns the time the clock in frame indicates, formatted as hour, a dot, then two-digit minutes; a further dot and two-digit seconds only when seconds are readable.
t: 3.12
